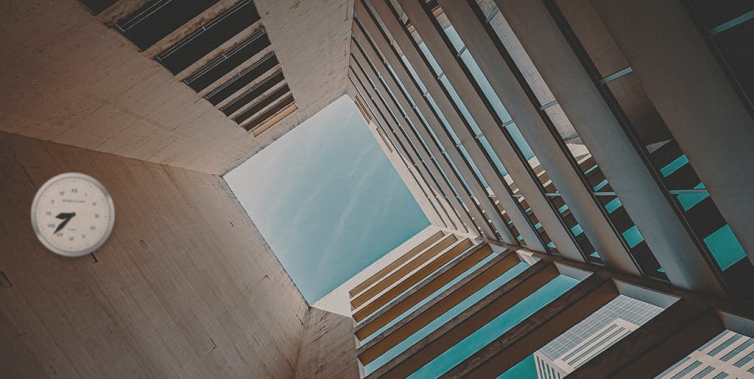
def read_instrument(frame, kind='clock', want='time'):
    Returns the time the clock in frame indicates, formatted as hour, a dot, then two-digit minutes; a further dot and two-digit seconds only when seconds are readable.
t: 8.37
